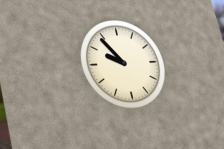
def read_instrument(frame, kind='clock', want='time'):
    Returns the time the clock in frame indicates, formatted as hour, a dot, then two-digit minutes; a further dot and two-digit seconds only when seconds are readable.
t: 9.54
